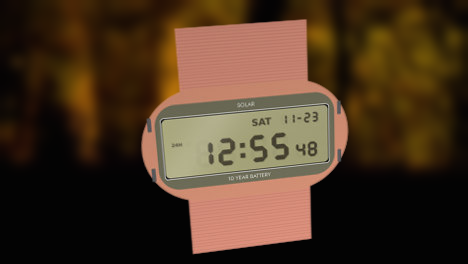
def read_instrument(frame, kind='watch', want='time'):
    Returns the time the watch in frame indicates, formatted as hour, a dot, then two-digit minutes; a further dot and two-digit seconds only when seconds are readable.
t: 12.55.48
